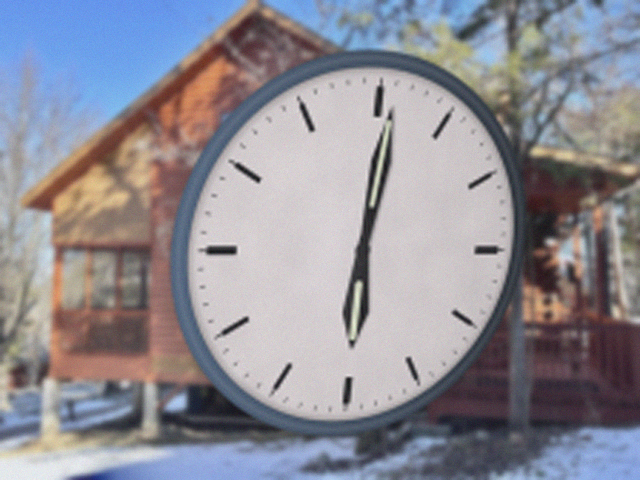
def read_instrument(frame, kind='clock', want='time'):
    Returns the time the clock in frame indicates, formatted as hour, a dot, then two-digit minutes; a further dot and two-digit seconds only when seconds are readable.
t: 6.01
